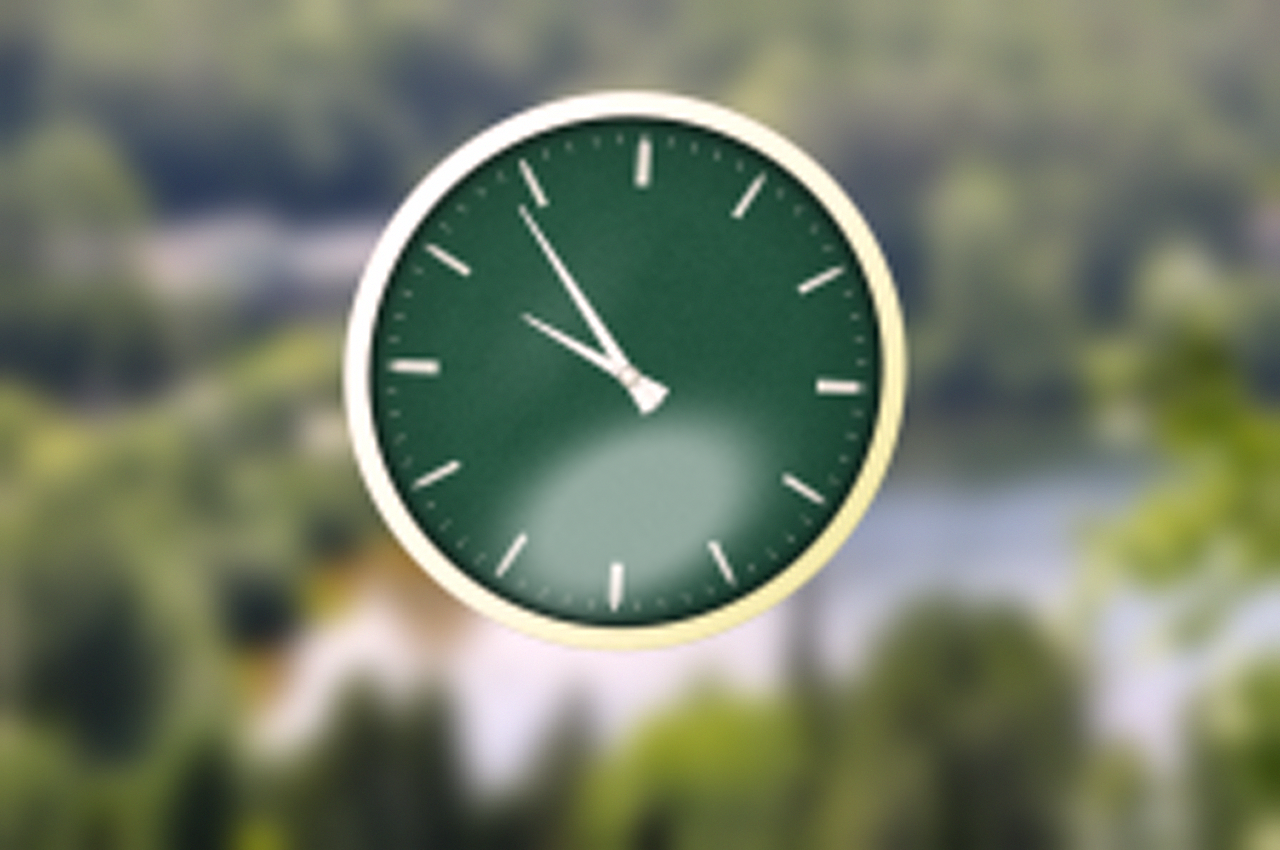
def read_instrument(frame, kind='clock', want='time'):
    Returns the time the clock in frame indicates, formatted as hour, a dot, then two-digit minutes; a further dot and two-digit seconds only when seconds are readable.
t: 9.54
